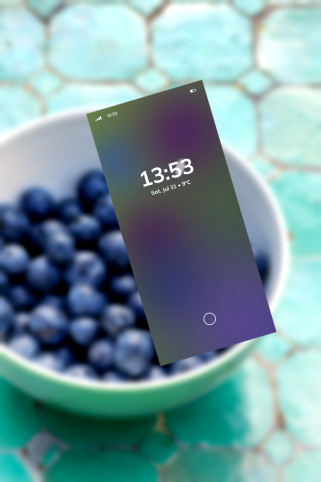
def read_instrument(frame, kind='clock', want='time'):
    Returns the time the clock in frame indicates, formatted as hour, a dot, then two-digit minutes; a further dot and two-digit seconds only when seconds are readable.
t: 13.53
